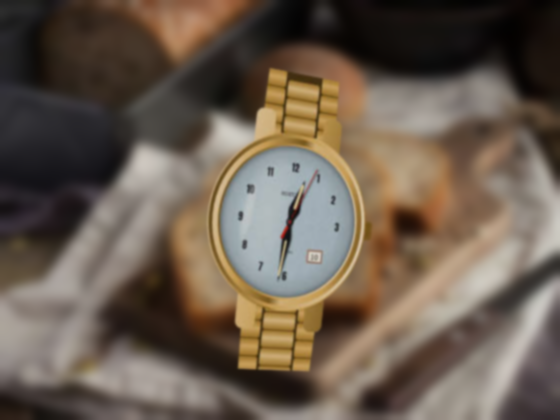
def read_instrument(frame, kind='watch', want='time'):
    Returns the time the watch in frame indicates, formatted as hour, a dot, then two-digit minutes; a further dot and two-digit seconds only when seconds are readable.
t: 12.31.04
